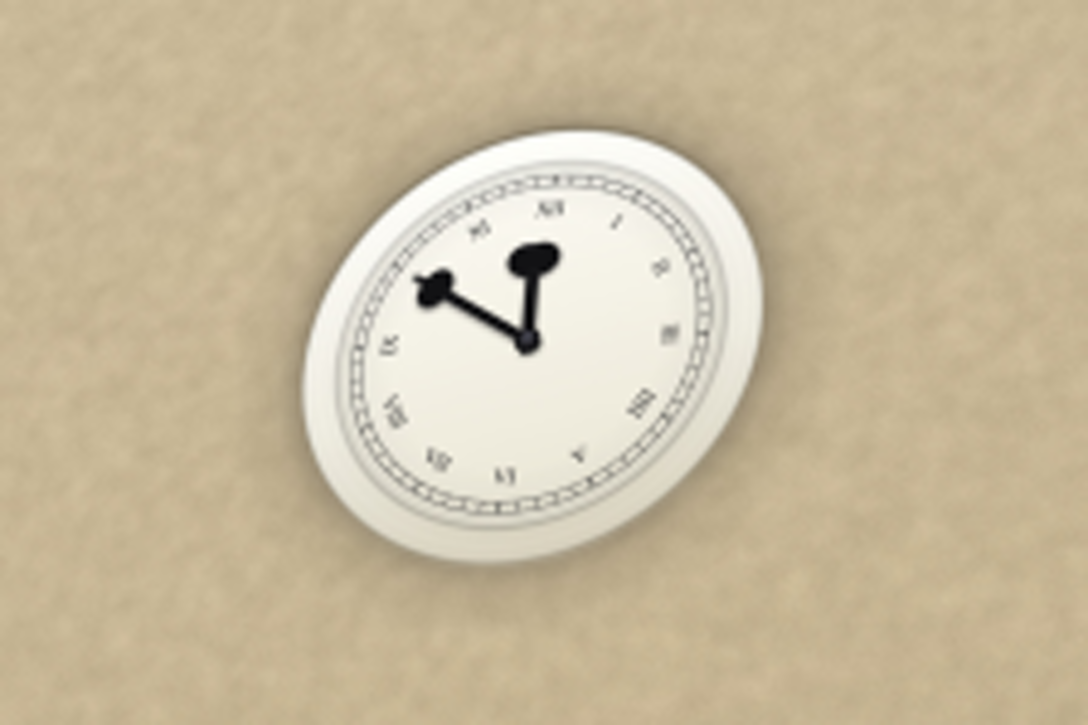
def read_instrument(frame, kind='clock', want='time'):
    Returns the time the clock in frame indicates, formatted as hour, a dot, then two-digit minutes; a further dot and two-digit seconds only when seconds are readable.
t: 11.50
